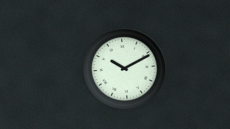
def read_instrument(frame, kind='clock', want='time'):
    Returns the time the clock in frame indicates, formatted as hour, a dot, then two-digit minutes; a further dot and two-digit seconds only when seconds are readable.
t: 10.11
